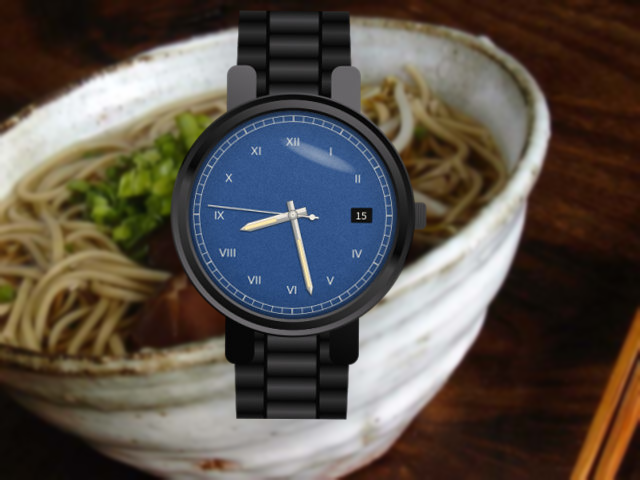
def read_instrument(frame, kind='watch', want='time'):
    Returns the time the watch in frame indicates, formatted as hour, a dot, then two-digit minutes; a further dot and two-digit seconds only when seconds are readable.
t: 8.27.46
